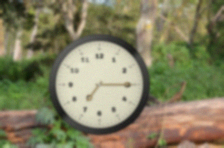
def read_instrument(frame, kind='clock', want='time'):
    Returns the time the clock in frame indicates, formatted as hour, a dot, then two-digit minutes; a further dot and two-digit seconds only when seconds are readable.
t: 7.15
